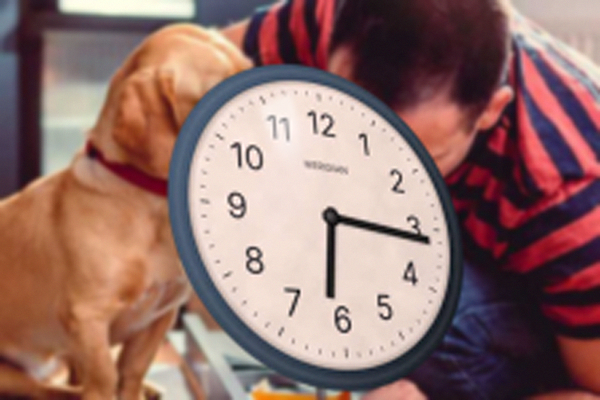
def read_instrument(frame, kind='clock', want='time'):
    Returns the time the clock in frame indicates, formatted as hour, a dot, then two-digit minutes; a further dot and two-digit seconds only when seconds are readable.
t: 6.16
